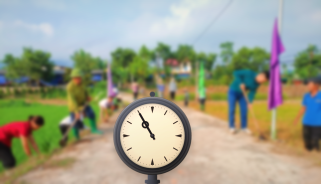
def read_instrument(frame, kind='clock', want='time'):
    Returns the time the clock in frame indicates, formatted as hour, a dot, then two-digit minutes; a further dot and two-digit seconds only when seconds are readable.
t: 10.55
